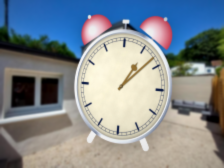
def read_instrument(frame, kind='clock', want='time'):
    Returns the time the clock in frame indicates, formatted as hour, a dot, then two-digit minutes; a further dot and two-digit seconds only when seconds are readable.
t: 1.08
